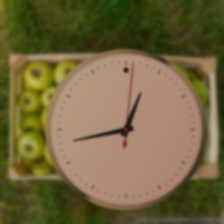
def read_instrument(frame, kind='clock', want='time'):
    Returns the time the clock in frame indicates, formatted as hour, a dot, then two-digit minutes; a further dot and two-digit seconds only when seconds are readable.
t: 12.43.01
